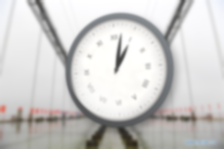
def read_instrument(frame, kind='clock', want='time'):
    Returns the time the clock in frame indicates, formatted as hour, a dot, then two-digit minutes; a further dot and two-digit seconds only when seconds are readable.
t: 1.02
